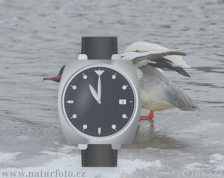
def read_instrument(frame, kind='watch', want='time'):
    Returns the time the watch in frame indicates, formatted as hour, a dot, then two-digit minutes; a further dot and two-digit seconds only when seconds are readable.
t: 11.00
